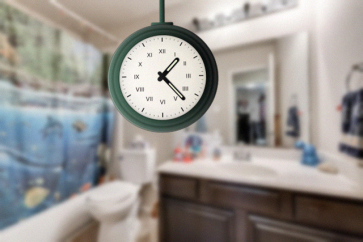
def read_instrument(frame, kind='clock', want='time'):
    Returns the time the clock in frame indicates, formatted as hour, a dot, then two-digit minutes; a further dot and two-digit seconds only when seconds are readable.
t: 1.23
